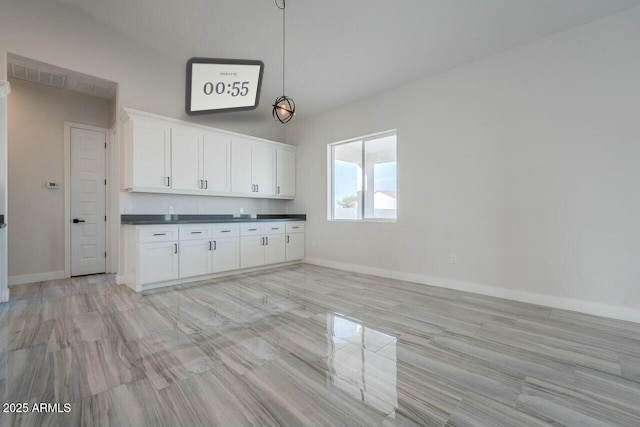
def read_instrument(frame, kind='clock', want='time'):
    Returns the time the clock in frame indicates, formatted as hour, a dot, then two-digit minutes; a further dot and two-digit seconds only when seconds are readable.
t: 0.55
